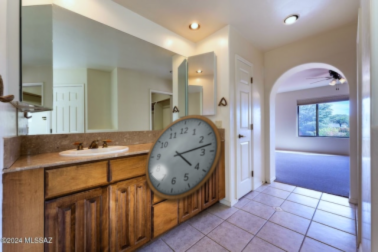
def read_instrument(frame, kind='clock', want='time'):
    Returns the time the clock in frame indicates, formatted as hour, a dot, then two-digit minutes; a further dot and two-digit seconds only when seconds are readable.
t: 4.13
